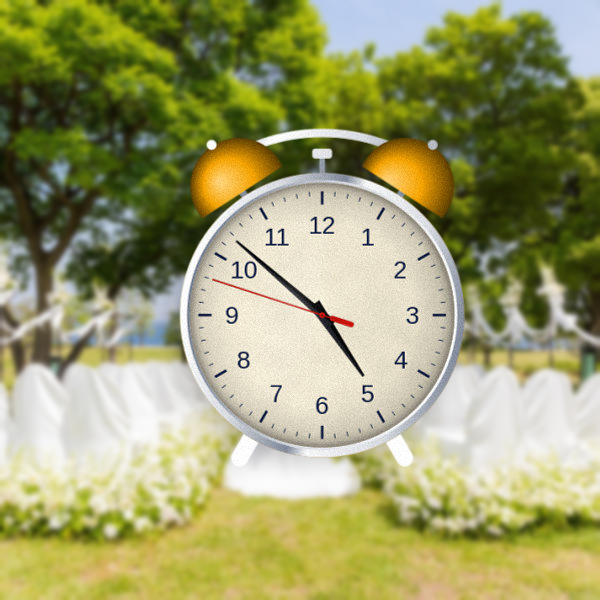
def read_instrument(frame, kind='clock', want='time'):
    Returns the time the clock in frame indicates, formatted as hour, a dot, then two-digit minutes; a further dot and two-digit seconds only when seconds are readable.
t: 4.51.48
